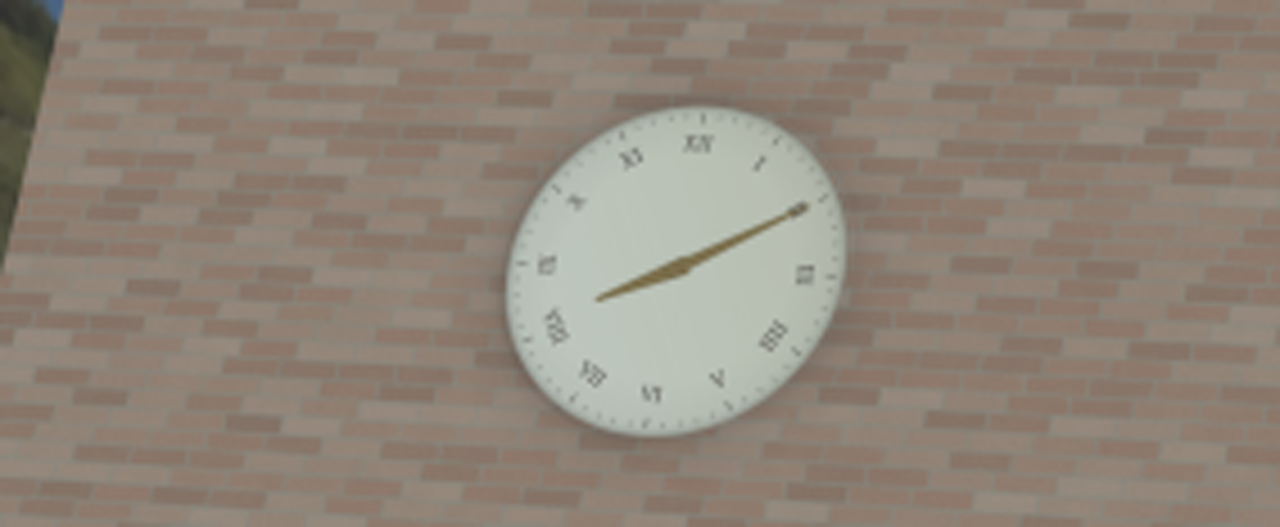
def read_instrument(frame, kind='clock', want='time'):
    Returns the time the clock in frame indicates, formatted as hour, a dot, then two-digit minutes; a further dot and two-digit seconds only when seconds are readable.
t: 8.10
